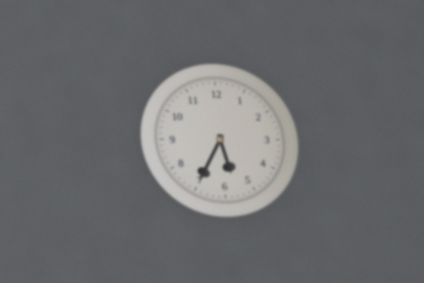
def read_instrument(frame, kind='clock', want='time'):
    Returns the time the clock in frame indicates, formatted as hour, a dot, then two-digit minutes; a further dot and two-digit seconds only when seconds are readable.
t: 5.35
